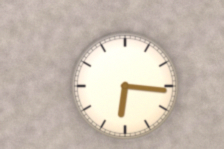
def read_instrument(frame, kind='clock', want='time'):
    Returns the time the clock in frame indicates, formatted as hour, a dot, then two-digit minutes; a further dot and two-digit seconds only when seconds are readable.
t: 6.16
